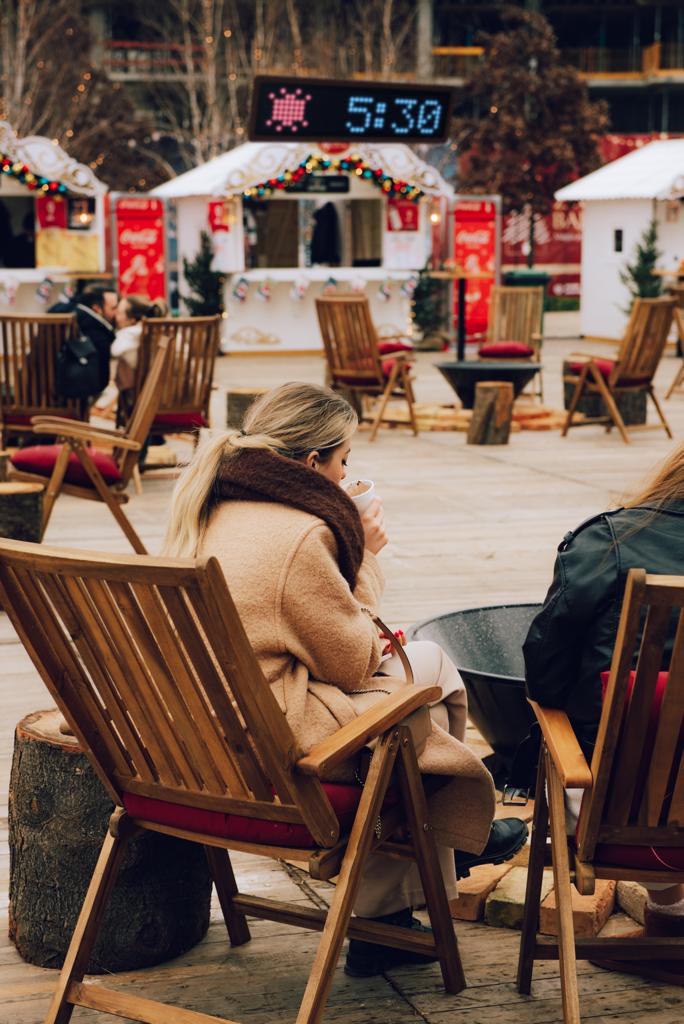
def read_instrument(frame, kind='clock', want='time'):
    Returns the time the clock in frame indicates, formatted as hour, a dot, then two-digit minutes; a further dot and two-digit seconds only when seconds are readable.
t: 5.30
